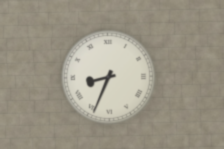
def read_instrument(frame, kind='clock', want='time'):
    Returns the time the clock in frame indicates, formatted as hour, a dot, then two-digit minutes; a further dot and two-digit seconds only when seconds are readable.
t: 8.34
